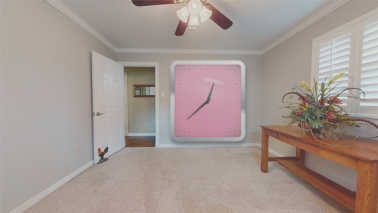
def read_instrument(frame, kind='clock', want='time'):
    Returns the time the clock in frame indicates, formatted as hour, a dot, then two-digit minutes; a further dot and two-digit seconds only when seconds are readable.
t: 12.38
